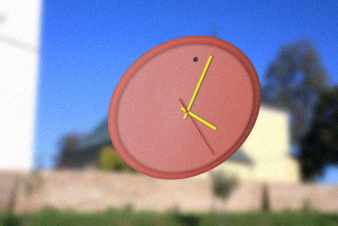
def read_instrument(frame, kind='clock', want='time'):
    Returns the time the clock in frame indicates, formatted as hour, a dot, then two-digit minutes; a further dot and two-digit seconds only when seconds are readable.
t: 4.02.24
